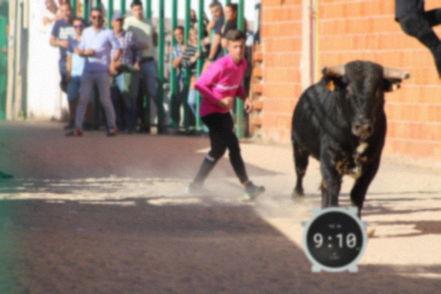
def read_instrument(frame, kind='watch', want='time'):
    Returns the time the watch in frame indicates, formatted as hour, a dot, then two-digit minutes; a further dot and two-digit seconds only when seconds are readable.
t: 9.10
